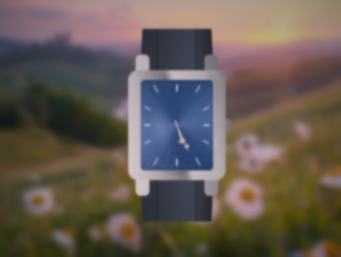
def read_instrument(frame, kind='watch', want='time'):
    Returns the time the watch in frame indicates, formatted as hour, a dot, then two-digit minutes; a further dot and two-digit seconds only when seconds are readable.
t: 5.26
